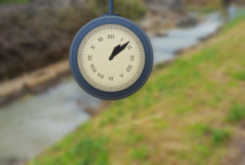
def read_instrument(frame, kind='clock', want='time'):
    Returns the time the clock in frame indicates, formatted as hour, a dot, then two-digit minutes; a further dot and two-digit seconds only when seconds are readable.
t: 1.08
